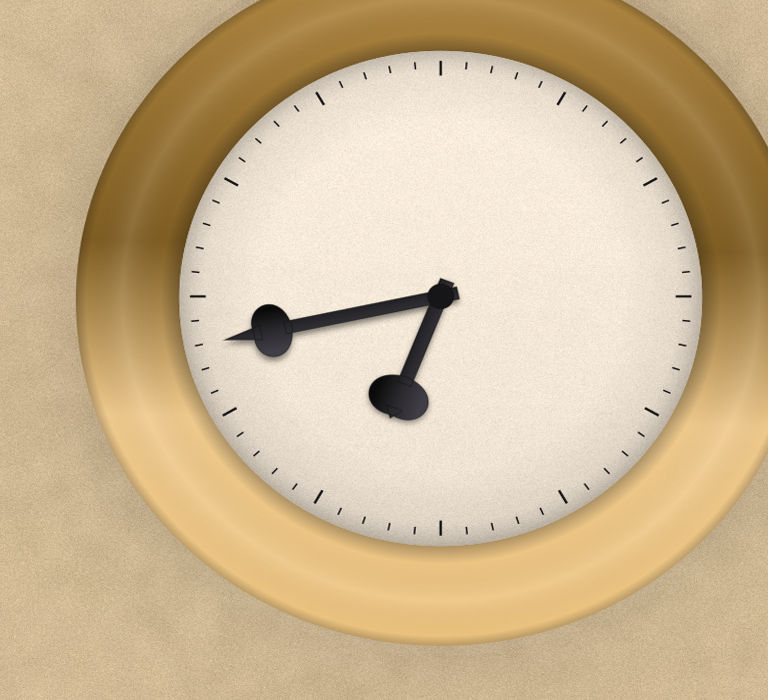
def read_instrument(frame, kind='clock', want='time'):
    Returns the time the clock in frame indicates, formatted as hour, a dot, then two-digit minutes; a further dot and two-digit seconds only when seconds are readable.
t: 6.43
